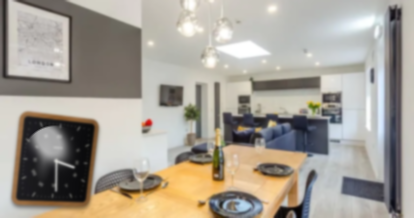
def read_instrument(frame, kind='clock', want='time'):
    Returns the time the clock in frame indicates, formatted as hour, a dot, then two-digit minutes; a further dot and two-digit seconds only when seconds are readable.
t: 3.29
